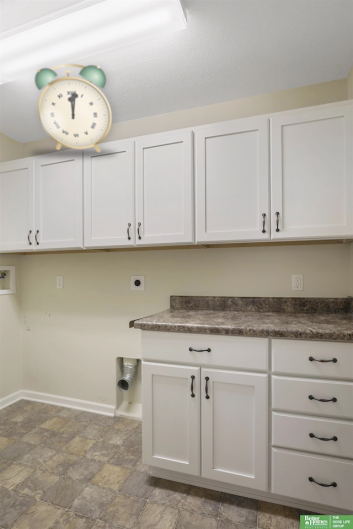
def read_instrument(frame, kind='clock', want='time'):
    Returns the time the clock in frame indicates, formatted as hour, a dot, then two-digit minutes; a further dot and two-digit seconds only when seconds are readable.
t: 12.02
